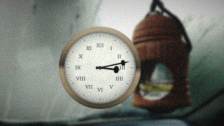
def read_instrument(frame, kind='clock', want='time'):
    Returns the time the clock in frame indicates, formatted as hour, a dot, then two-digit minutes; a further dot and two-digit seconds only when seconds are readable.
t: 3.13
